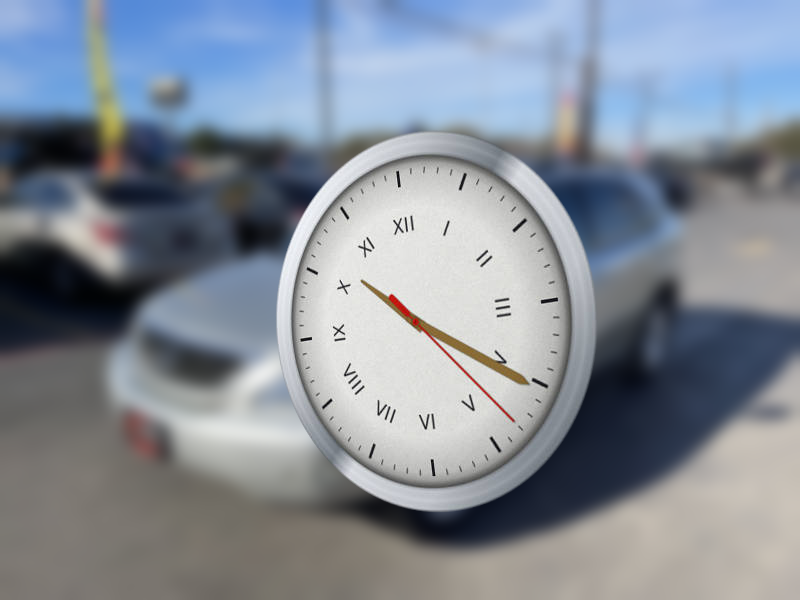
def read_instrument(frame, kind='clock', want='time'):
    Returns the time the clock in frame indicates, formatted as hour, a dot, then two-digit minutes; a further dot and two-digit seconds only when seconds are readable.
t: 10.20.23
